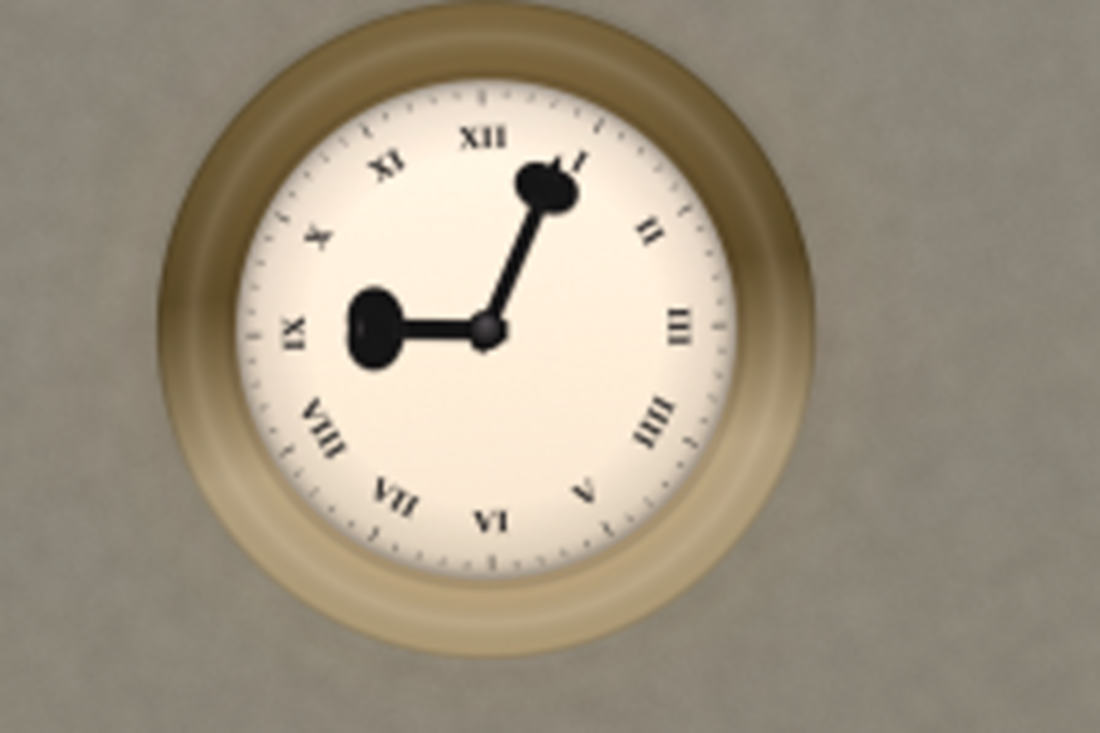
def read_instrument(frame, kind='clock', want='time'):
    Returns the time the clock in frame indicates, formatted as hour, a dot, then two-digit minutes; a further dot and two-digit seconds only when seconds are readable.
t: 9.04
